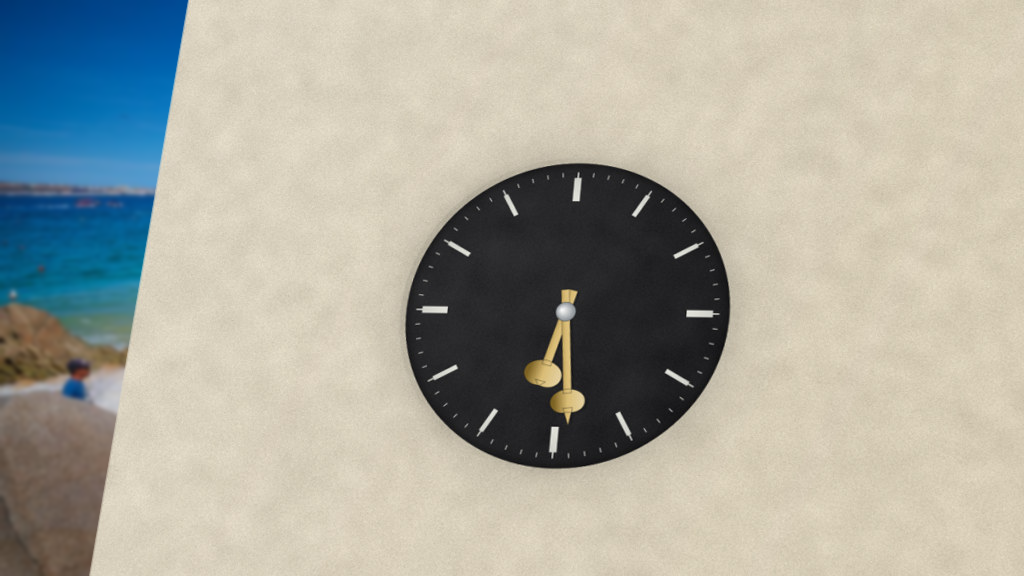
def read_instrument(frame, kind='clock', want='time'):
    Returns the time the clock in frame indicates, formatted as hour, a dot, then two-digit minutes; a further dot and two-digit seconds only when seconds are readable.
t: 6.29
